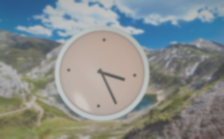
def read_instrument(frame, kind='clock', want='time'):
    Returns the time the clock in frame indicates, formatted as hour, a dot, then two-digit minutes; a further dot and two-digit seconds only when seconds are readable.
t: 3.25
